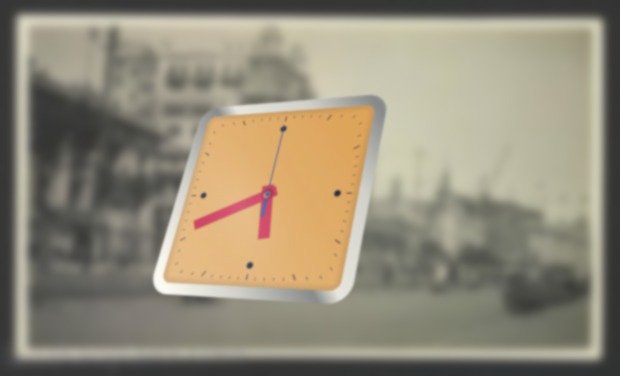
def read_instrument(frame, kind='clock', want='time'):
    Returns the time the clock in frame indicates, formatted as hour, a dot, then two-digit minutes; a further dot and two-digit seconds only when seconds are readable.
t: 5.41.00
